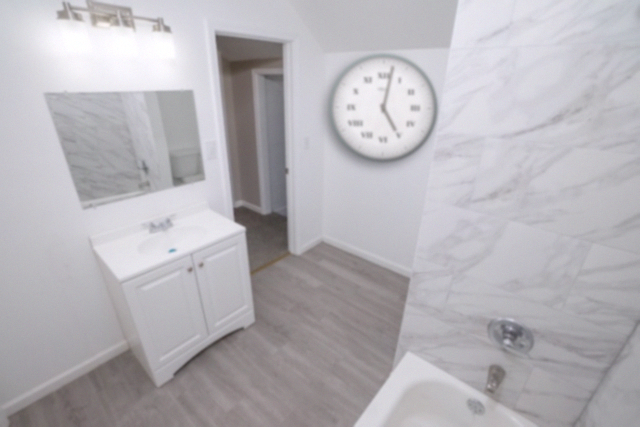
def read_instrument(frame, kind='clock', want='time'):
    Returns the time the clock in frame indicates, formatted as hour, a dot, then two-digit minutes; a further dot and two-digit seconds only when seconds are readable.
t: 5.02
